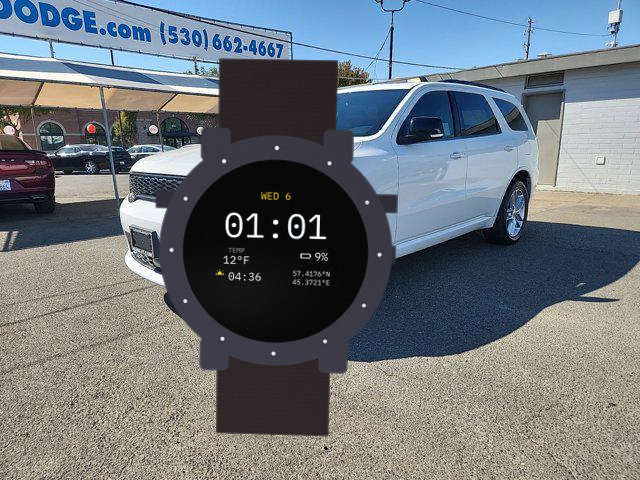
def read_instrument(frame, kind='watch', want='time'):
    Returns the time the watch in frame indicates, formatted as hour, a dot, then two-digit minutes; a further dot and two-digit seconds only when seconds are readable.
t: 1.01
